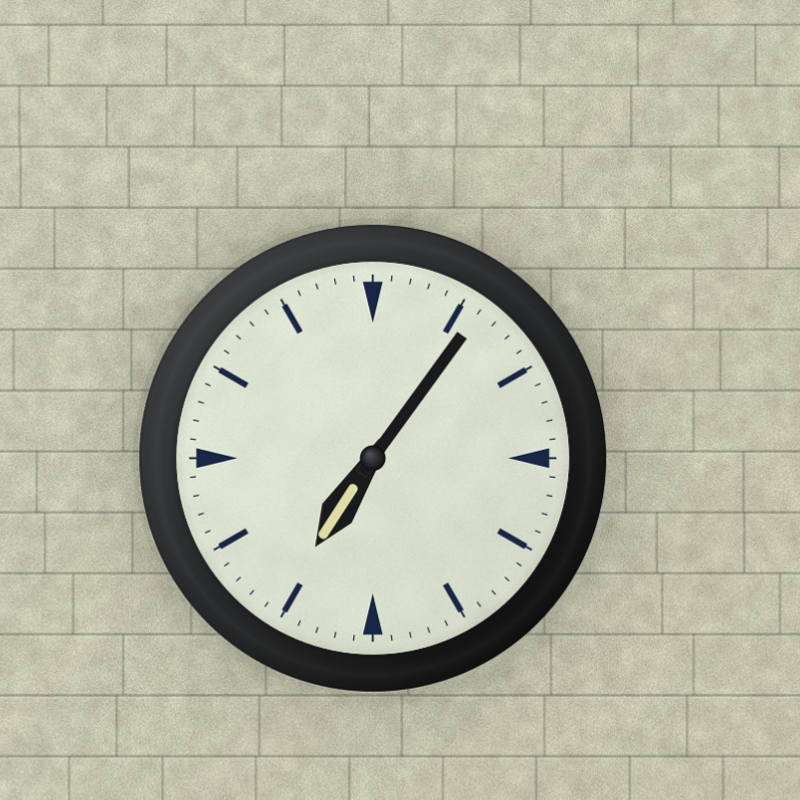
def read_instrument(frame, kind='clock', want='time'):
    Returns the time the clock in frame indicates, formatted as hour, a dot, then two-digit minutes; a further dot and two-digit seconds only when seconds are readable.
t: 7.06
